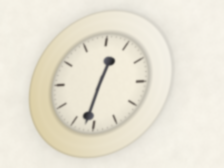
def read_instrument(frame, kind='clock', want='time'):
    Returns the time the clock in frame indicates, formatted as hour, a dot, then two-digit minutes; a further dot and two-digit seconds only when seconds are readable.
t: 12.32
